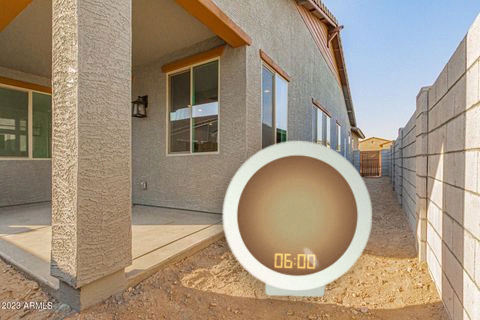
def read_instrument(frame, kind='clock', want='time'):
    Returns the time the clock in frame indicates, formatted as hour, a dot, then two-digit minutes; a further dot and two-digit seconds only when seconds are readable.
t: 6.00
